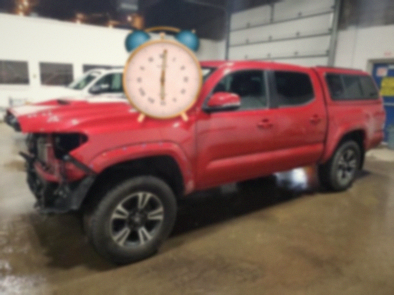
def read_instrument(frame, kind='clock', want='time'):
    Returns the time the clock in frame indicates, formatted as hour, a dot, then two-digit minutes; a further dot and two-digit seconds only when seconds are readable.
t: 6.01
